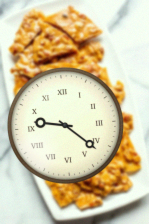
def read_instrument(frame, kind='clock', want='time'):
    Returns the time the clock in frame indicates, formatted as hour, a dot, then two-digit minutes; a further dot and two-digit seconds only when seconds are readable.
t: 9.22
